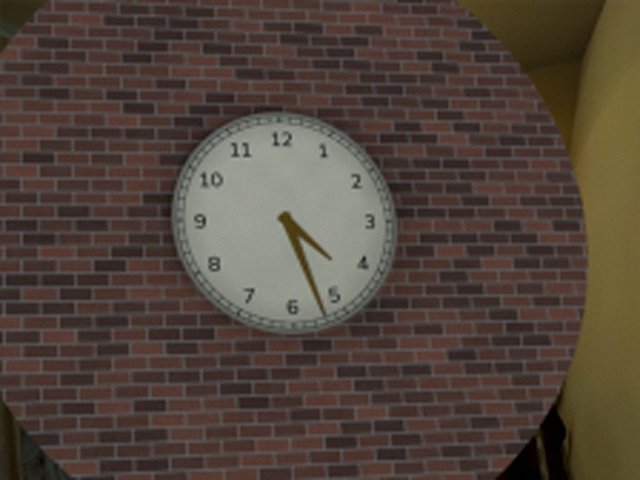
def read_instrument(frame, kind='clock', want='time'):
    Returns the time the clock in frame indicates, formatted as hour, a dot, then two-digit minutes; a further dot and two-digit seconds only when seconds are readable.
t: 4.27
